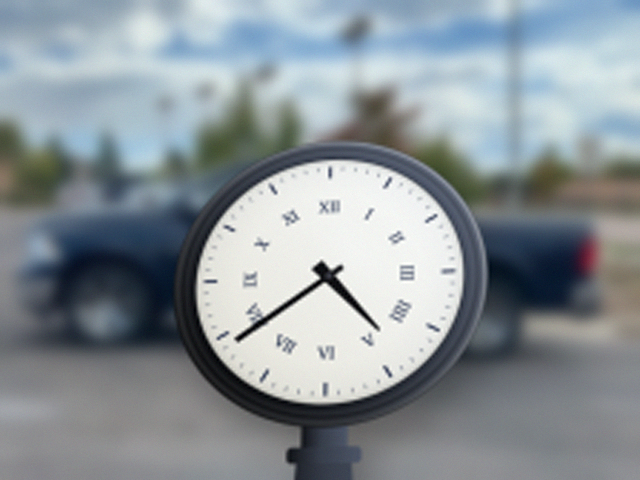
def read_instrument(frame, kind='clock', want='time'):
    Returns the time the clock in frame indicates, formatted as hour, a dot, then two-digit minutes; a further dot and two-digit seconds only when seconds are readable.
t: 4.39
